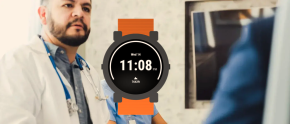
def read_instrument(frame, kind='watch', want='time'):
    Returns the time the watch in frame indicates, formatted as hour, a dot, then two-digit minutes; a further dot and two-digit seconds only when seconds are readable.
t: 11.08
